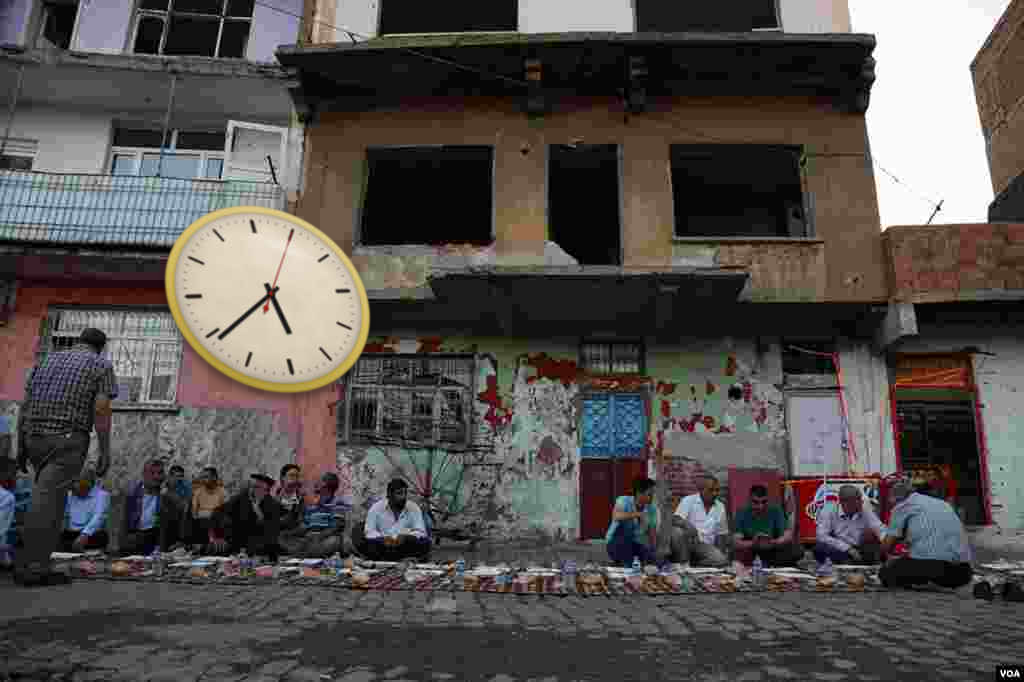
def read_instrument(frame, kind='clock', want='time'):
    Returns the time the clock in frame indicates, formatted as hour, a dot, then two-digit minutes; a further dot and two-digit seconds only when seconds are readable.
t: 5.39.05
